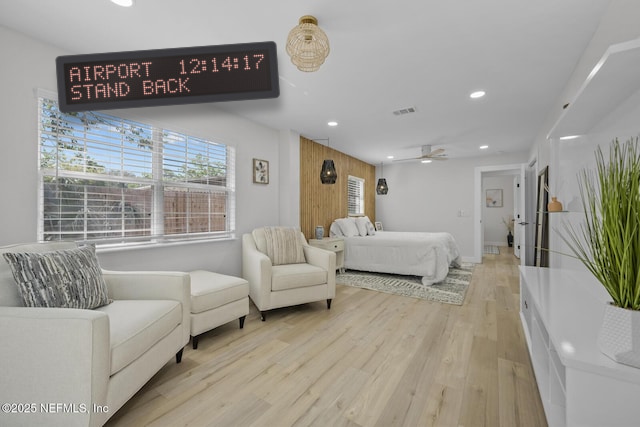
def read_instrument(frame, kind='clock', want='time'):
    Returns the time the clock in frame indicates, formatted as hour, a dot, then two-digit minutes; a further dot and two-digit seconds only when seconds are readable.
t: 12.14.17
